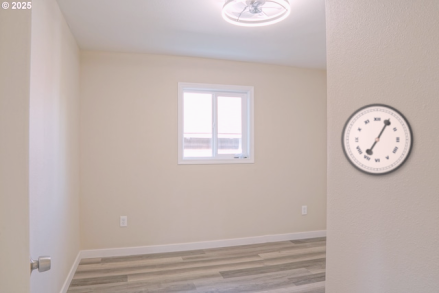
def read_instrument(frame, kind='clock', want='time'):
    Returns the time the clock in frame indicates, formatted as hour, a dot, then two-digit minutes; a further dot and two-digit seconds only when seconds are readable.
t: 7.05
